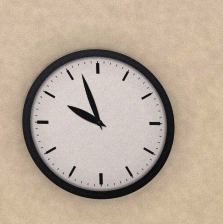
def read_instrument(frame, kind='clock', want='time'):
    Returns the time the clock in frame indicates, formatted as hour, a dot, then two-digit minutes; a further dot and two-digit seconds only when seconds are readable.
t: 9.57
